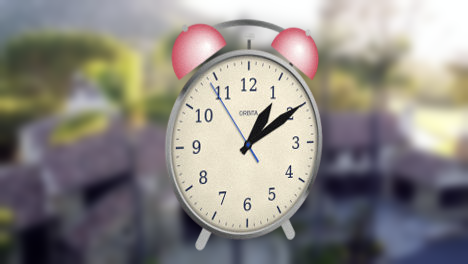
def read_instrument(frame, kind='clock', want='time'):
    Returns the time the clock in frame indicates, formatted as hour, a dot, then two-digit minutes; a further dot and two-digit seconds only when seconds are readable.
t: 1.09.54
